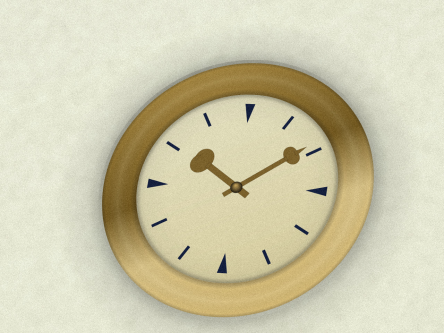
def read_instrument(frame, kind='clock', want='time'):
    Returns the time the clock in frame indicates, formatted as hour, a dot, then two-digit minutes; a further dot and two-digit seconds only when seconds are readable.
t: 10.09
